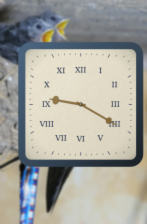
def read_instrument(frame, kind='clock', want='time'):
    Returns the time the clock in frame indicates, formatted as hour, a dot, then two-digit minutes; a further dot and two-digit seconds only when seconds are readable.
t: 9.20
